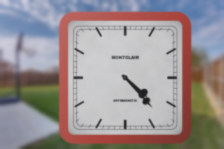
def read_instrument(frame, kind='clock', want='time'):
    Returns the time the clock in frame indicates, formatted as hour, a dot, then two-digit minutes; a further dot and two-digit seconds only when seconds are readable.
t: 4.23
